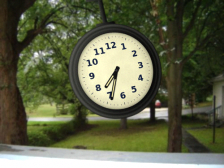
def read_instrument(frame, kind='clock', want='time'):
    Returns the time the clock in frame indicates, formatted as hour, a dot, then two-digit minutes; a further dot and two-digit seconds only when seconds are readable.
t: 7.34
